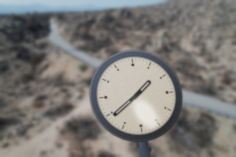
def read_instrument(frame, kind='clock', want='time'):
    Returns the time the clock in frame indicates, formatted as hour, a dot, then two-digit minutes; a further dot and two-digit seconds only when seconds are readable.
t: 1.39
